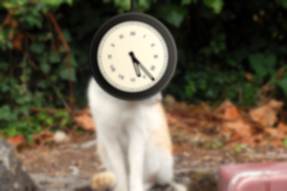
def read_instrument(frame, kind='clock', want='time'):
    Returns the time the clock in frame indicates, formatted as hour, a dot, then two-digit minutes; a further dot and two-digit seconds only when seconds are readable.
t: 5.23
